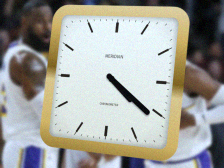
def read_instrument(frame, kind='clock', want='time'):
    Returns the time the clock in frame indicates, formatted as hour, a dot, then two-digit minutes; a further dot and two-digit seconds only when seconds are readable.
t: 4.21
